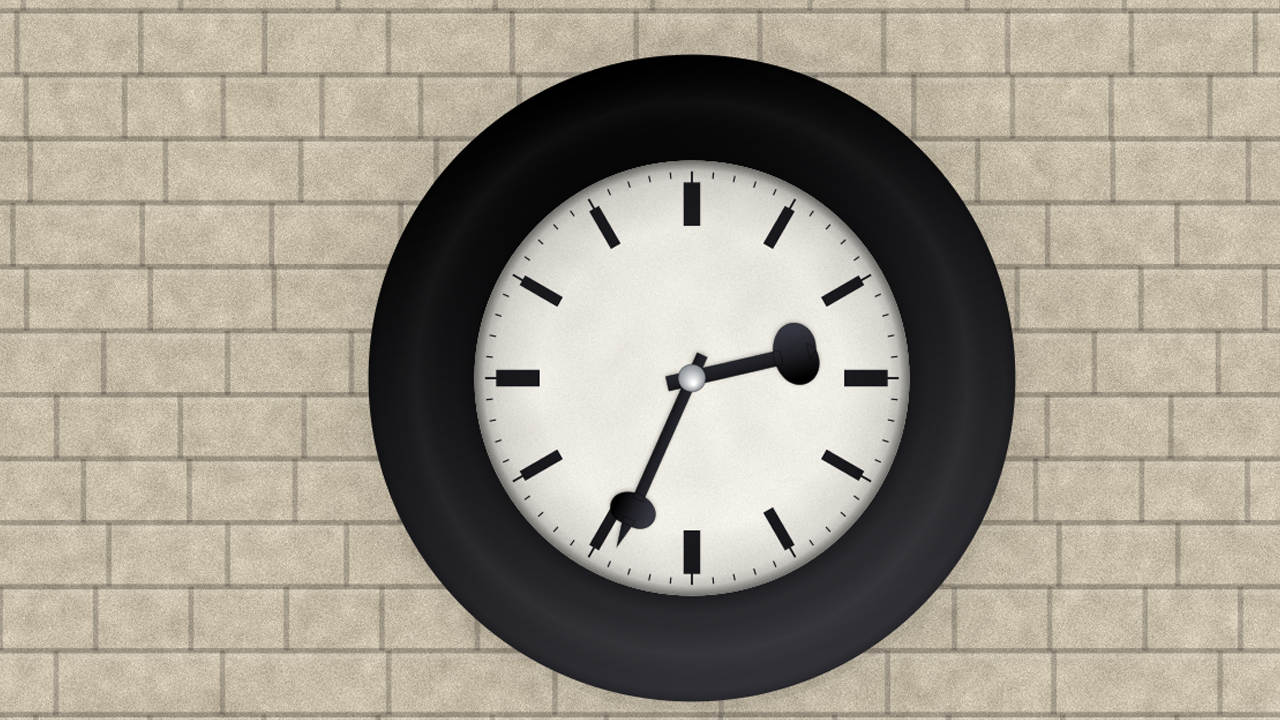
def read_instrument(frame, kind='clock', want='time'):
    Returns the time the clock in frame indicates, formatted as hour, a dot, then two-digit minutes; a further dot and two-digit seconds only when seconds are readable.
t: 2.34
